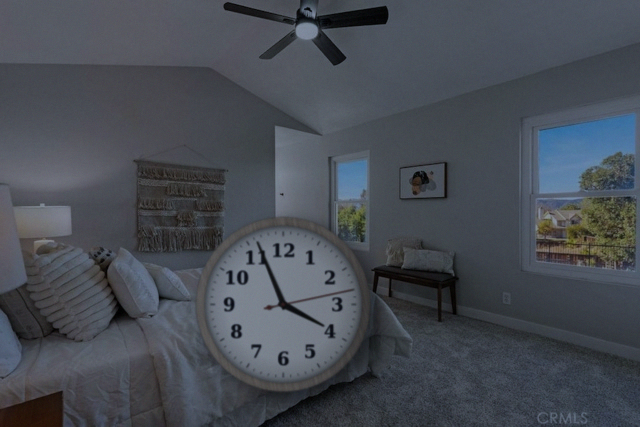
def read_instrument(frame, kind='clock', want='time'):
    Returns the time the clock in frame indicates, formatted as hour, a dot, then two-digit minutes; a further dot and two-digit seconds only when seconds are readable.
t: 3.56.13
